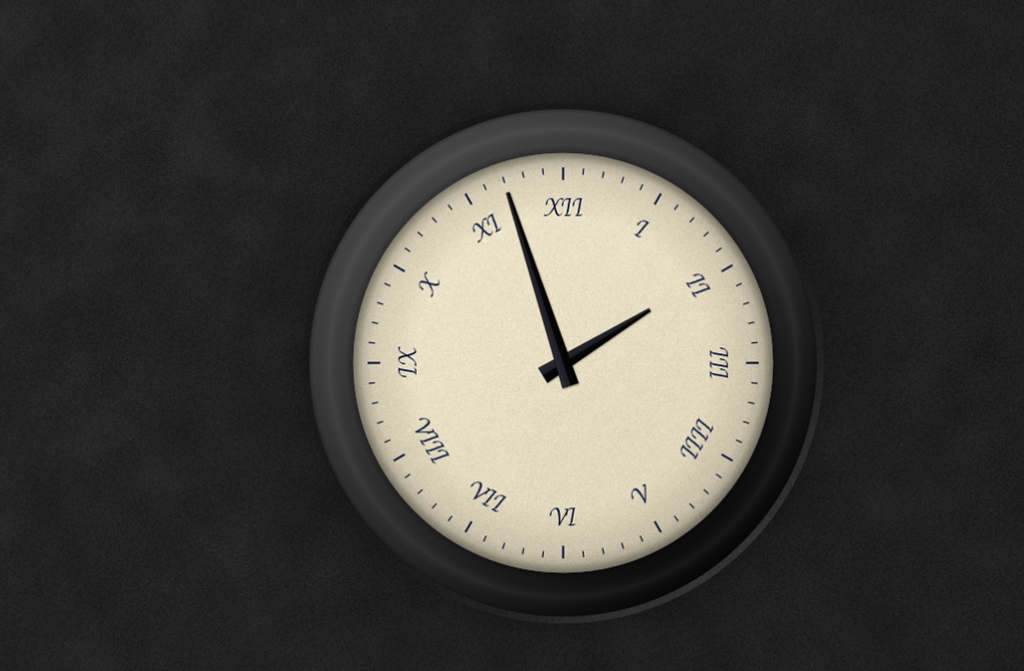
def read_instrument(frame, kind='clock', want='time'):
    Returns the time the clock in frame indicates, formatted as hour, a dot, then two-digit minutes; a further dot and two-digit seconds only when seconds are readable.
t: 1.57
